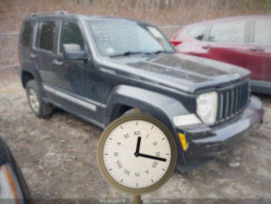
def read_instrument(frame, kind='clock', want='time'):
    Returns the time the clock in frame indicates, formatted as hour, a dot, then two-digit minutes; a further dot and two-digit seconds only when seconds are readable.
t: 12.17
